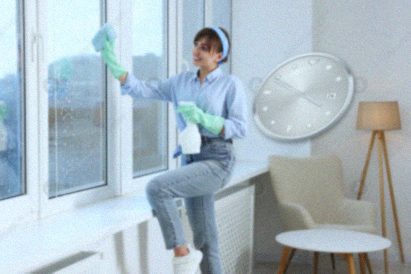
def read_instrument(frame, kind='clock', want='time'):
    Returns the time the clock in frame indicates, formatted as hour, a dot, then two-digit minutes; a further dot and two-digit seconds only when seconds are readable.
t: 3.49
